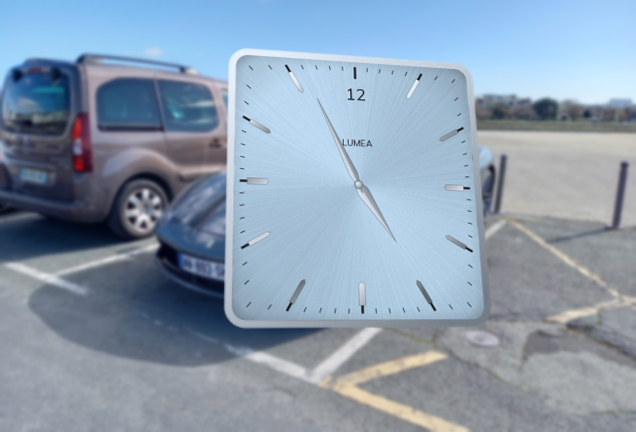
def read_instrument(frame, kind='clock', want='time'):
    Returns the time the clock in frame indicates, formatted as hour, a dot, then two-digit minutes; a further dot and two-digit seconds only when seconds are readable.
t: 4.56
